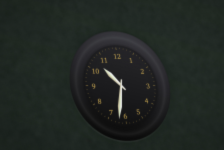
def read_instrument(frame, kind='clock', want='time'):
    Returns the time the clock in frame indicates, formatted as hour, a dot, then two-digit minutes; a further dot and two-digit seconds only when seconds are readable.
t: 10.32
